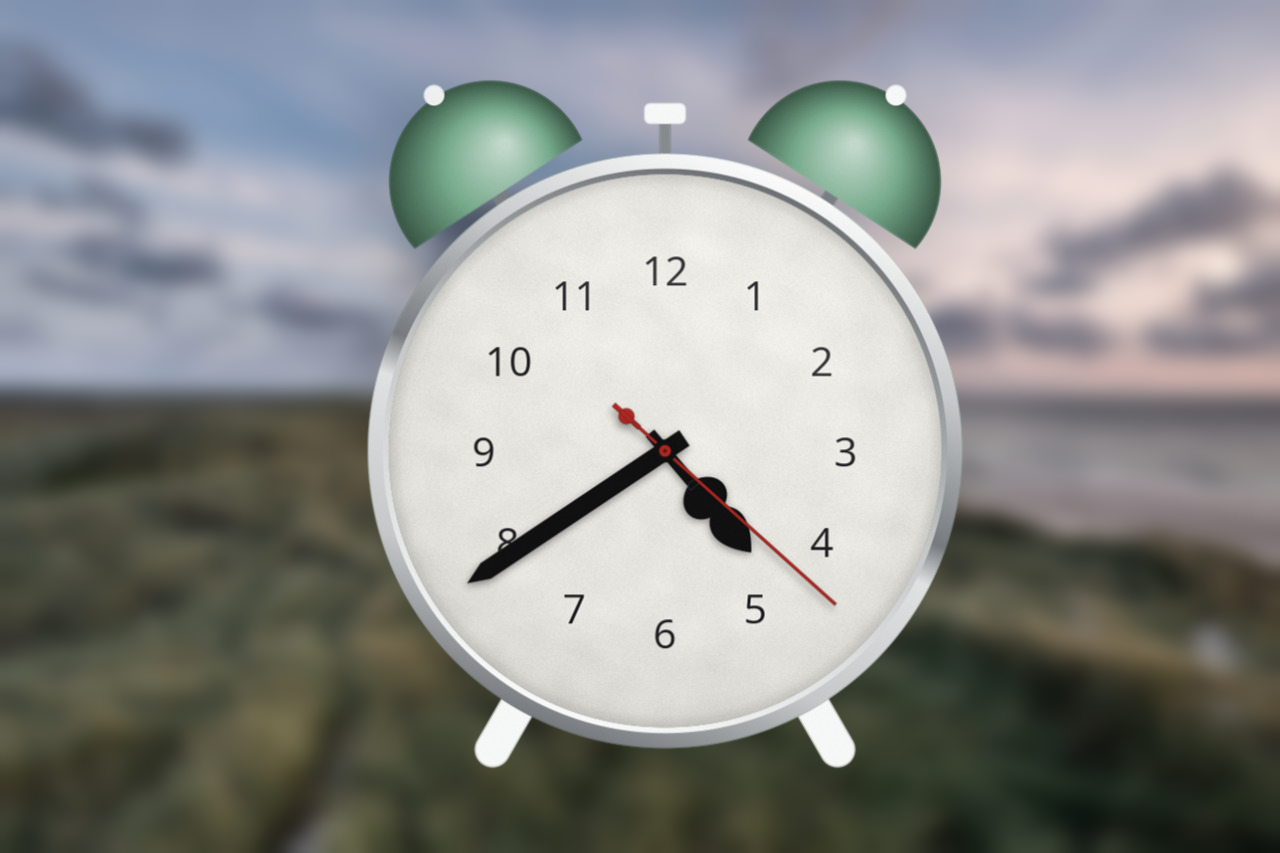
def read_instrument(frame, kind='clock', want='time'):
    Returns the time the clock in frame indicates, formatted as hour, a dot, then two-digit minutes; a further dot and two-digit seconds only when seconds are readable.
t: 4.39.22
